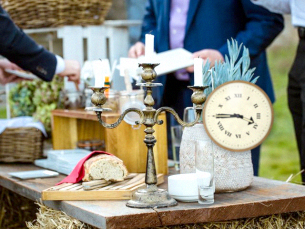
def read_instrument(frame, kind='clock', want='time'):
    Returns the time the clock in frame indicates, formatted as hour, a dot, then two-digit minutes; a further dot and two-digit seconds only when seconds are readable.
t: 3.45
